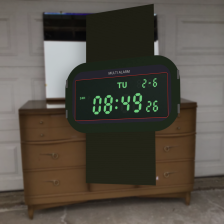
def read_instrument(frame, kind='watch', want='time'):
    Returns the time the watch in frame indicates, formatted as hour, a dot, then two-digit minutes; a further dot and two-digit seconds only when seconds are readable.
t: 8.49.26
